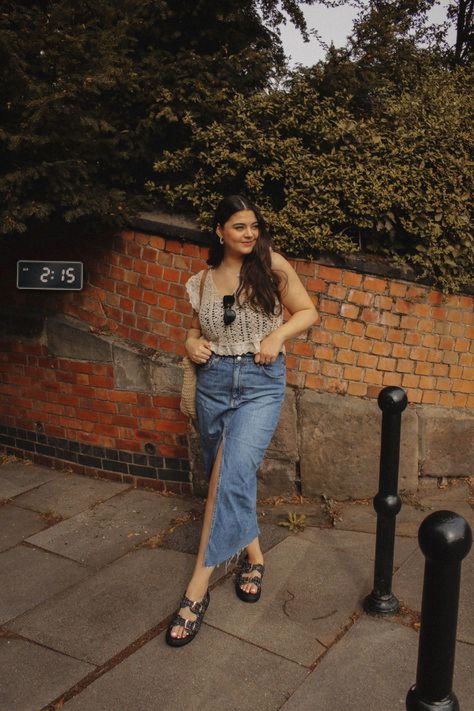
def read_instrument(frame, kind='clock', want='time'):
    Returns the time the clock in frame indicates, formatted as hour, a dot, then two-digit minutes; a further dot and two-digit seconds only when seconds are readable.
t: 2.15
